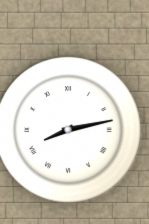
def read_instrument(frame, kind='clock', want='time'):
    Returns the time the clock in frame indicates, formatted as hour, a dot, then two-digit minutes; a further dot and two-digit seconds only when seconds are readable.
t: 8.13
